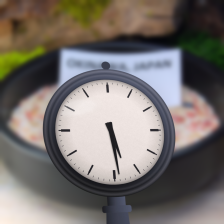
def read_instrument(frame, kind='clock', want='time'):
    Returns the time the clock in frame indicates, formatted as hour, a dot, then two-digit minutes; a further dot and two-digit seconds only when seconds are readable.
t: 5.29
